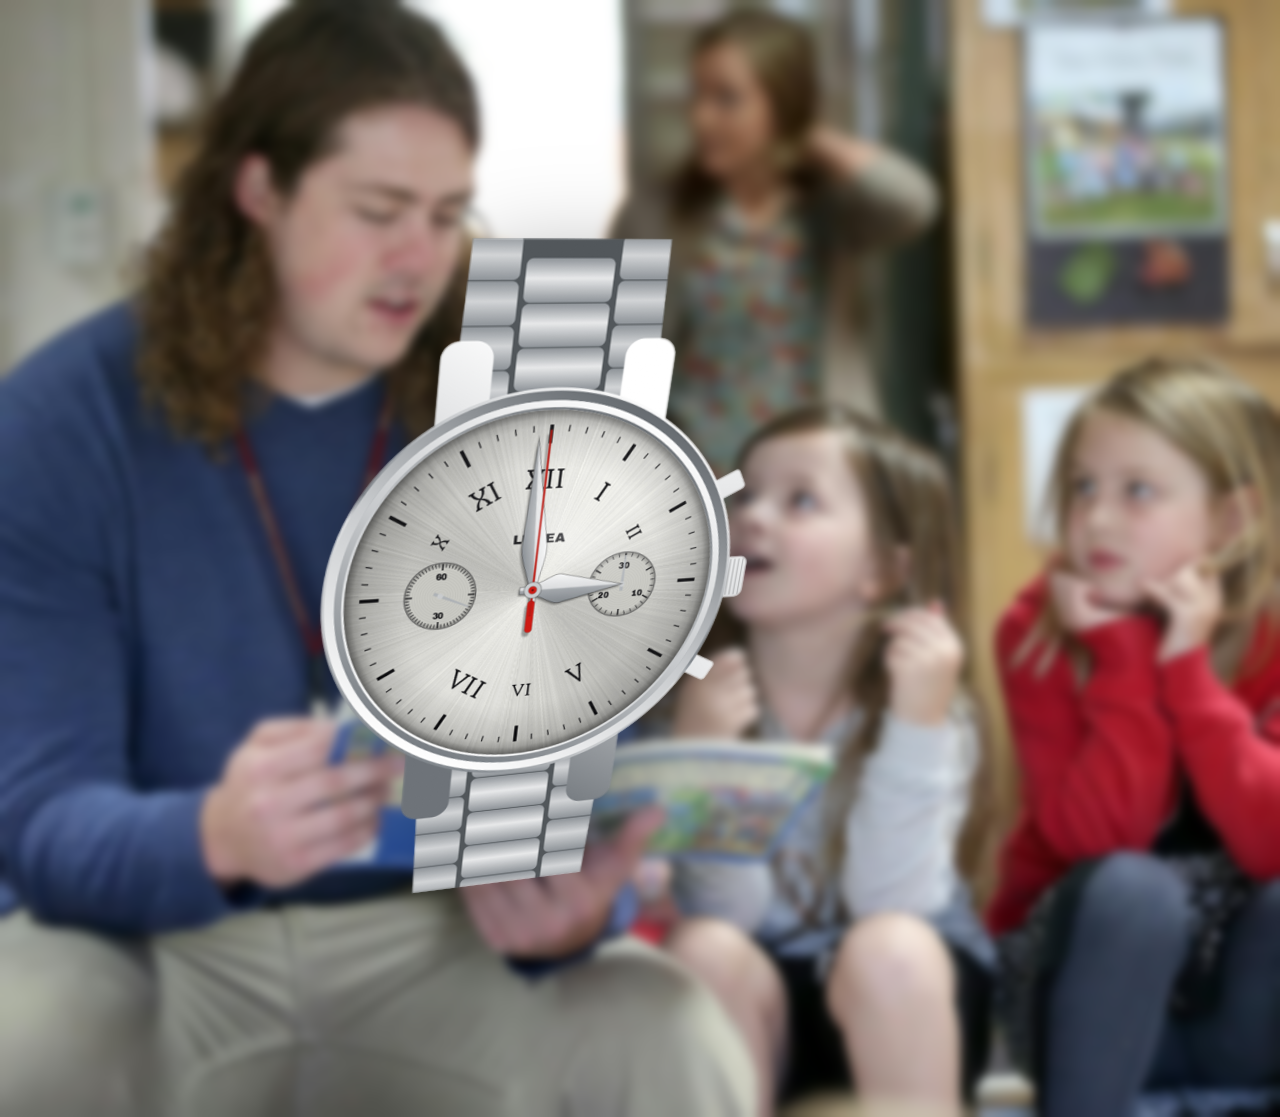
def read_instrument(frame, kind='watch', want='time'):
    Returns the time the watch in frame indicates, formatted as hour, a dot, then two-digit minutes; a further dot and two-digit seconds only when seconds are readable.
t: 2.59.19
